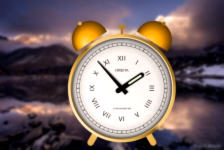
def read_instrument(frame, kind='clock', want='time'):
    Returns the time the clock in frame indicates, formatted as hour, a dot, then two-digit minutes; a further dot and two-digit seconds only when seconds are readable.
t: 1.53
